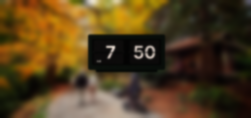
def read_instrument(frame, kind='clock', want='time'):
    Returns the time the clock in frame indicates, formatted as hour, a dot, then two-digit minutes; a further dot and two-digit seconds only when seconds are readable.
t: 7.50
